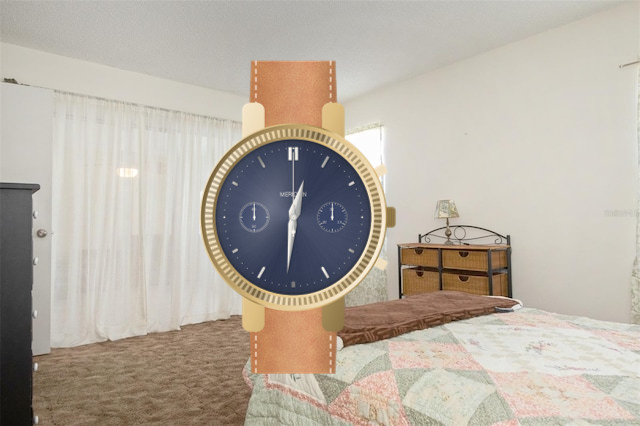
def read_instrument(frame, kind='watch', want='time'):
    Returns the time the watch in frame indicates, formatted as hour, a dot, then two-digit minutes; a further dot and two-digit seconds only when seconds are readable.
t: 12.31
